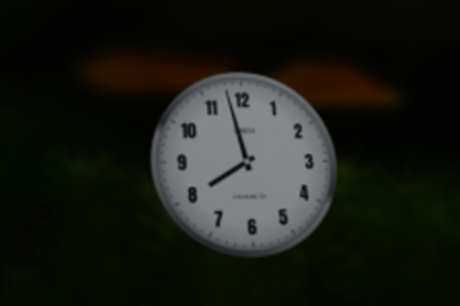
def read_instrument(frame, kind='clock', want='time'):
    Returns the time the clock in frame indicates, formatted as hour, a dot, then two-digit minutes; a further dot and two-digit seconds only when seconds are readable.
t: 7.58
